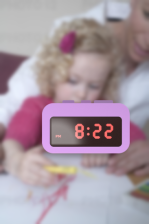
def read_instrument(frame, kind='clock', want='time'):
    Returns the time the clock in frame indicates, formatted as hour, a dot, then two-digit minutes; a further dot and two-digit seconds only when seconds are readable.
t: 8.22
